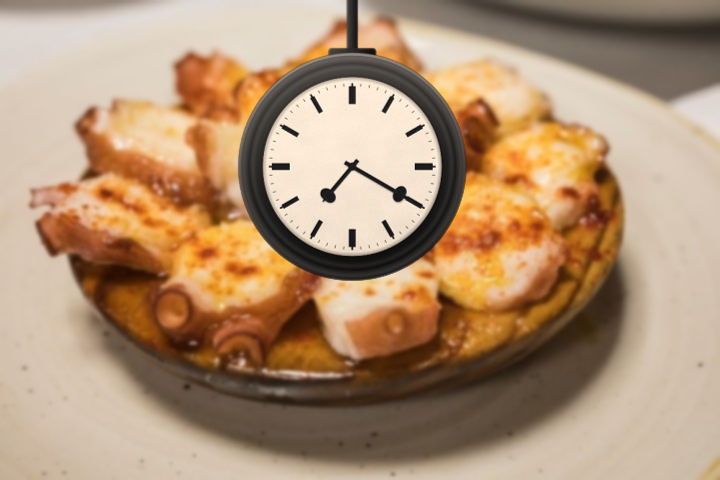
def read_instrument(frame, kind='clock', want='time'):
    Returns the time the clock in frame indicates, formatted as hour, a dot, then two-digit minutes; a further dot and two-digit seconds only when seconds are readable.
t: 7.20
